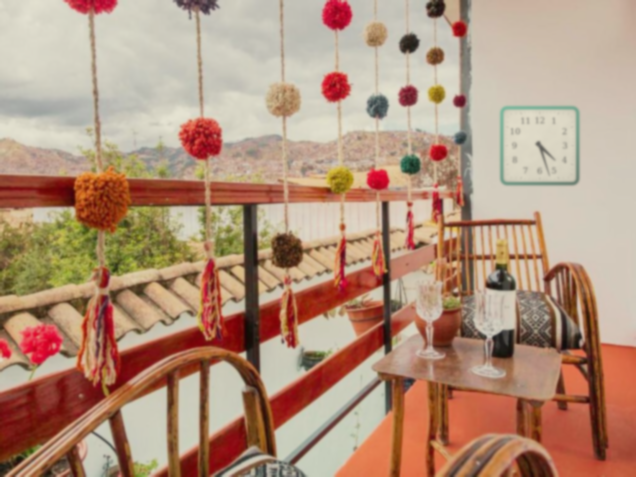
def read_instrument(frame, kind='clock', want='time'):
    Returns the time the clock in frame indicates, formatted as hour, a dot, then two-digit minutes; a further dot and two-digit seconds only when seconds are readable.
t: 4.27
